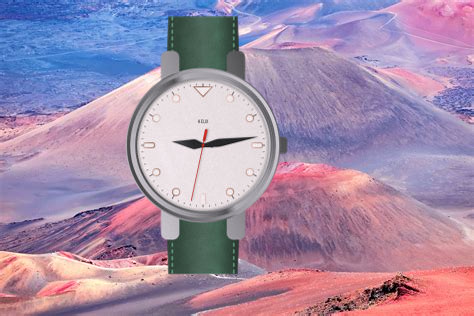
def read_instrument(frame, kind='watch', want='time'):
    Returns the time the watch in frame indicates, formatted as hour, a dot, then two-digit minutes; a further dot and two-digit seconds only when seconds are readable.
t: 9.13.32
